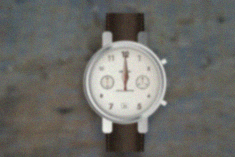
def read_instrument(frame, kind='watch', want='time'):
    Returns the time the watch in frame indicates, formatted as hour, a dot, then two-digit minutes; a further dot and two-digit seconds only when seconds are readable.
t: 12.00
